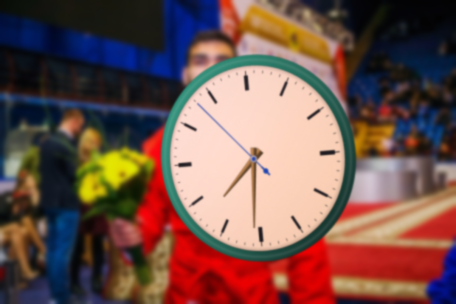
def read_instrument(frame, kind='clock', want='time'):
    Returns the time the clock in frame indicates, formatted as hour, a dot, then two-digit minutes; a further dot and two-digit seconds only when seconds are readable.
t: 7.30.53
